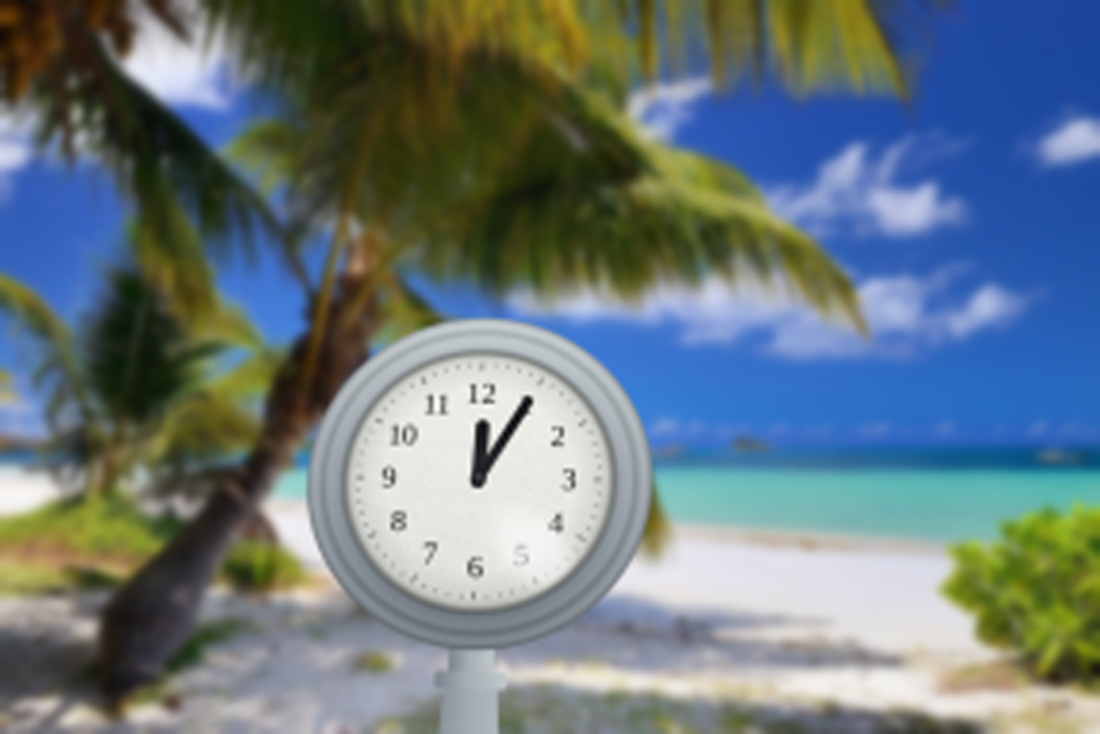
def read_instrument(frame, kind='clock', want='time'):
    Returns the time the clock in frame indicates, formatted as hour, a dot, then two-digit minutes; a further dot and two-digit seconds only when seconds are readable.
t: 12.05
